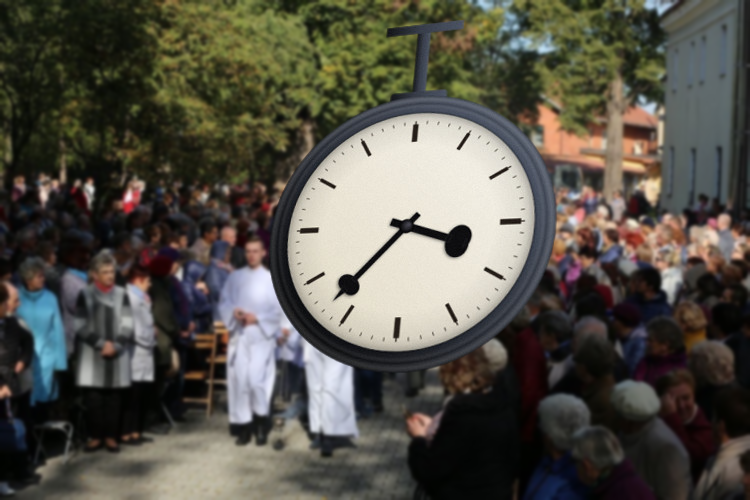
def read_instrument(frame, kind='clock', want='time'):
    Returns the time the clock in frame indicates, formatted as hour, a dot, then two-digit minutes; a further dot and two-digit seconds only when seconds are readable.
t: 3.37
